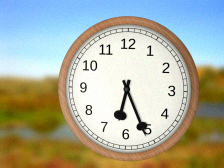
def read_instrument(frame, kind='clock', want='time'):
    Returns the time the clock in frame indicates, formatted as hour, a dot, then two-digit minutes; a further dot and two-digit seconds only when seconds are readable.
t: 6.26
